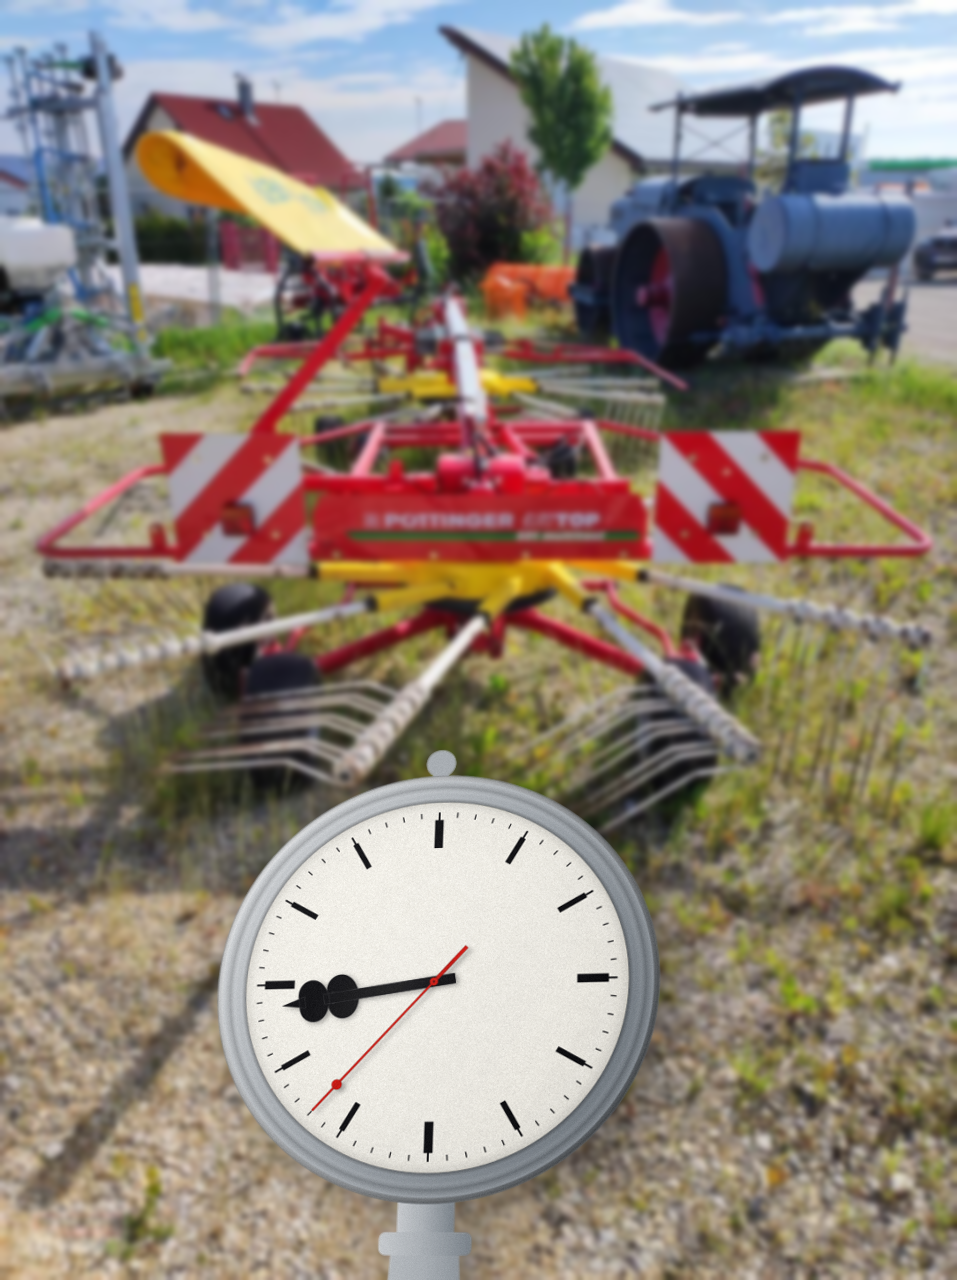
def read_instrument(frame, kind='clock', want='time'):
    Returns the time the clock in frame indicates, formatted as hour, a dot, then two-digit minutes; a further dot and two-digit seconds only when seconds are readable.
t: 8.43.37
